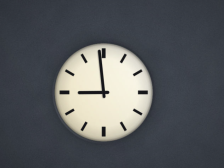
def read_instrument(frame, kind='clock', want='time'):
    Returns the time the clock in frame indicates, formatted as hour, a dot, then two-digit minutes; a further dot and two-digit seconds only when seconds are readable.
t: 8.59
